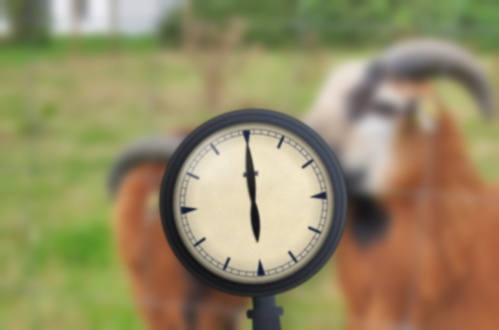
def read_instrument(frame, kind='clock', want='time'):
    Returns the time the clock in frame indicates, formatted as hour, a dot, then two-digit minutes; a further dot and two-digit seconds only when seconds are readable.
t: 6.00
